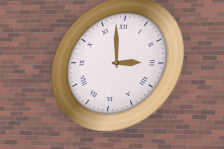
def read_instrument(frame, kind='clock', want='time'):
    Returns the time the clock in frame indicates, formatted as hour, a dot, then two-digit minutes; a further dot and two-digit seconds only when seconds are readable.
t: 2.58
